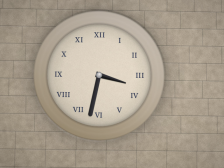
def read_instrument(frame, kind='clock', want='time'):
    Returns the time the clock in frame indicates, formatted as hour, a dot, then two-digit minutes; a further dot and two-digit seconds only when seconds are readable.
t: 3.32
